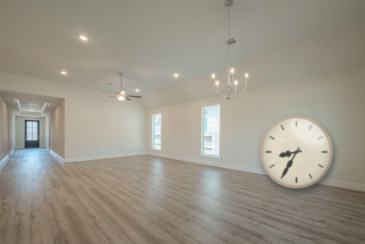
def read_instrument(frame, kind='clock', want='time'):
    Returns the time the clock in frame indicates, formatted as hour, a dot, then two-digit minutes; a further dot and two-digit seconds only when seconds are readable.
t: 8.35
